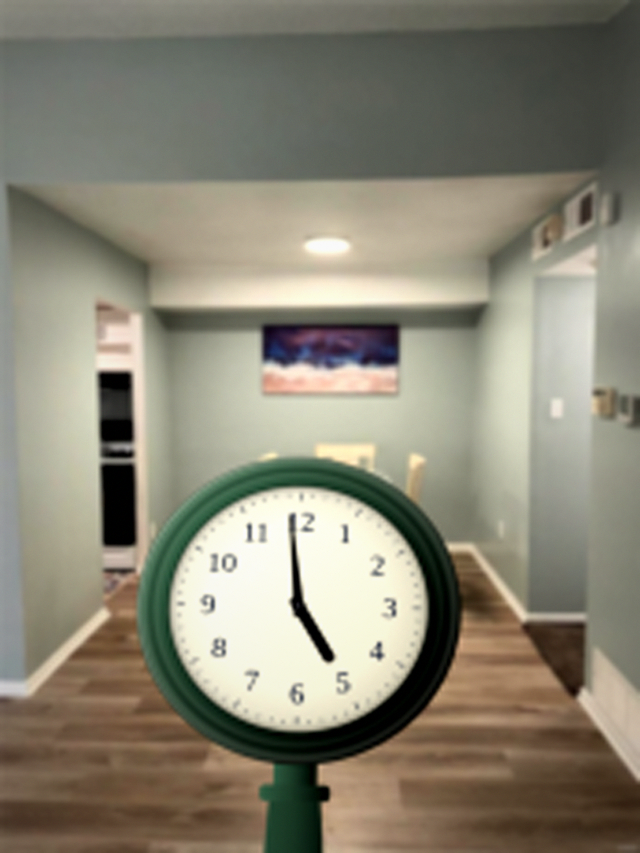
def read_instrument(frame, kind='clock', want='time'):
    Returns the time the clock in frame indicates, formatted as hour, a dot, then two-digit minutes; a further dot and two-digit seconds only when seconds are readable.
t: 4.59
